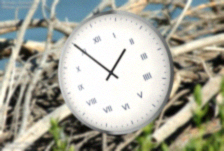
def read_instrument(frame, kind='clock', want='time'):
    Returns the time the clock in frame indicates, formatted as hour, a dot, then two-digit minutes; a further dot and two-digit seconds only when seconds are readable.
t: 1.55
